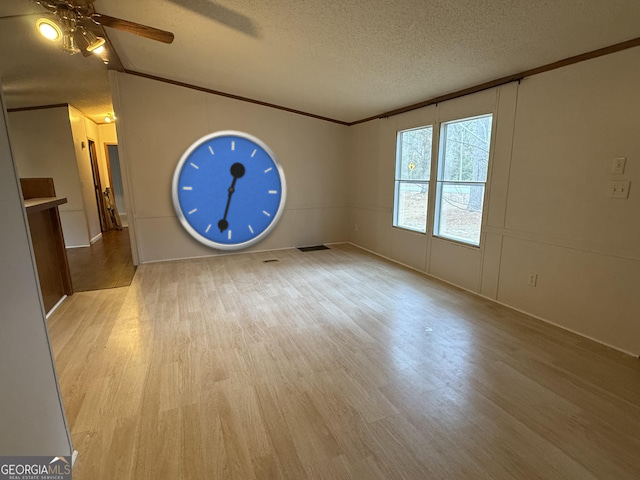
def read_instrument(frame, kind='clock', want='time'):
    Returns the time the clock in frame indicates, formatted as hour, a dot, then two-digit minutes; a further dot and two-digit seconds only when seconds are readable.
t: 12.32
